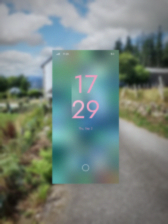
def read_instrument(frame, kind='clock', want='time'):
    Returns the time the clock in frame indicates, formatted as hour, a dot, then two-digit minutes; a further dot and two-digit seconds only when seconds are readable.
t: 17.29
